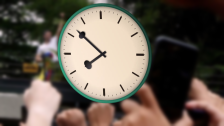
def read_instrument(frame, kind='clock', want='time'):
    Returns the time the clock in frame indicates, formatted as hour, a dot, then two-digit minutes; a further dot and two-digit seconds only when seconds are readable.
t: 7.52
